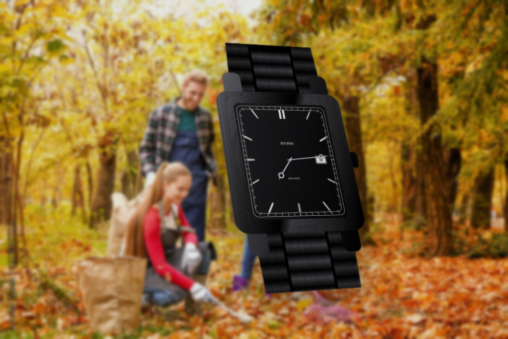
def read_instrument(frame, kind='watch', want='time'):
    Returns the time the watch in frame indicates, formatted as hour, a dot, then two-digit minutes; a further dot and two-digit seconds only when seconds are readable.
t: 7.14
